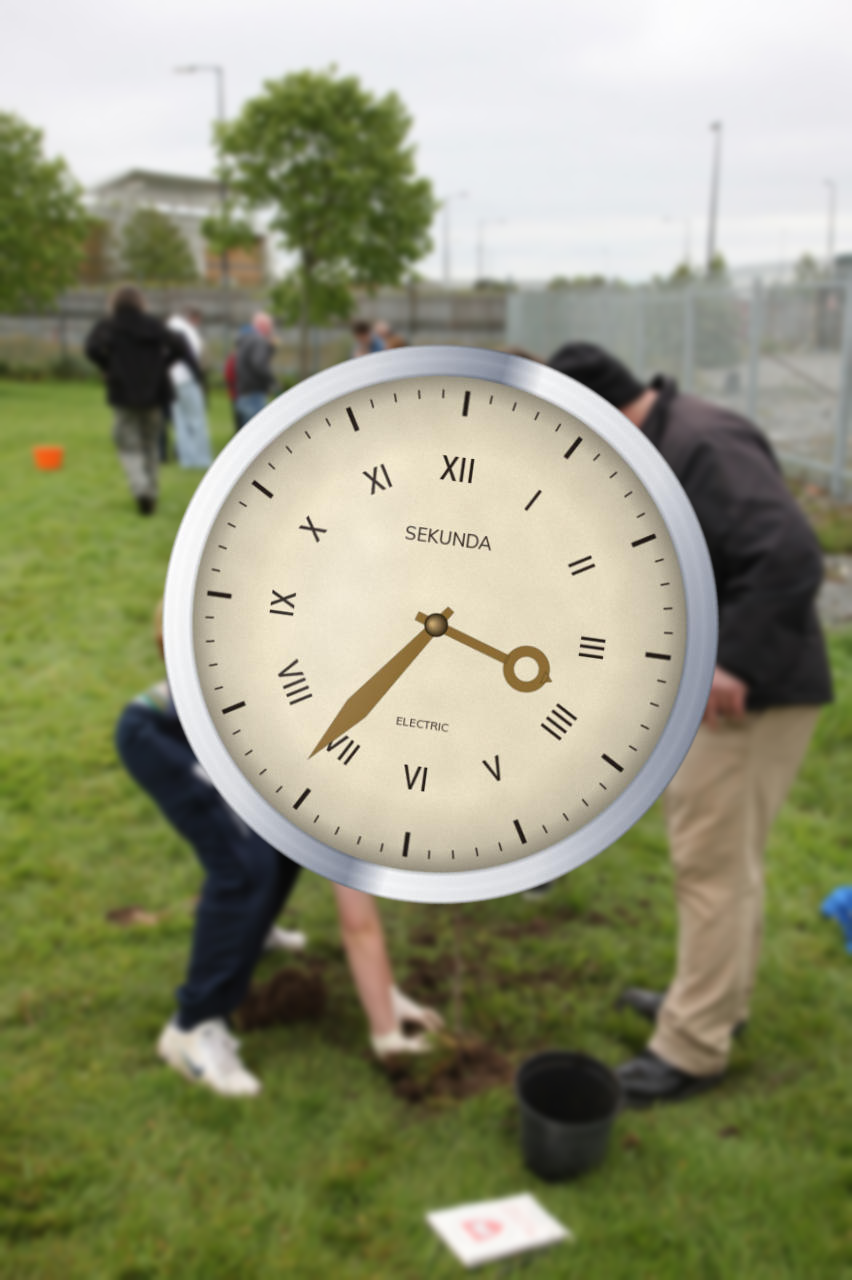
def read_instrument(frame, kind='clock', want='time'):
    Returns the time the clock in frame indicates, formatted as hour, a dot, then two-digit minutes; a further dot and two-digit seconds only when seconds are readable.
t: 3.36
